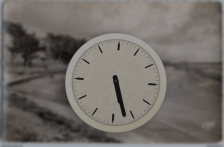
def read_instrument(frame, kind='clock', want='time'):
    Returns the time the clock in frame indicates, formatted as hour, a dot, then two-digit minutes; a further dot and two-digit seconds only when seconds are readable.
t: 5.27
